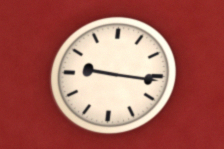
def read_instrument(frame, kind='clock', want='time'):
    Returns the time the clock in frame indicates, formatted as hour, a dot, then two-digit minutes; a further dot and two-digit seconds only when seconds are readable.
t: 9.16
